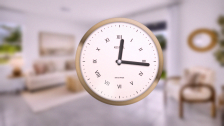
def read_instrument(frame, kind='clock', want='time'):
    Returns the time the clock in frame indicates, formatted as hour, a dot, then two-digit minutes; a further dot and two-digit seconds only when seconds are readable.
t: 12.16
